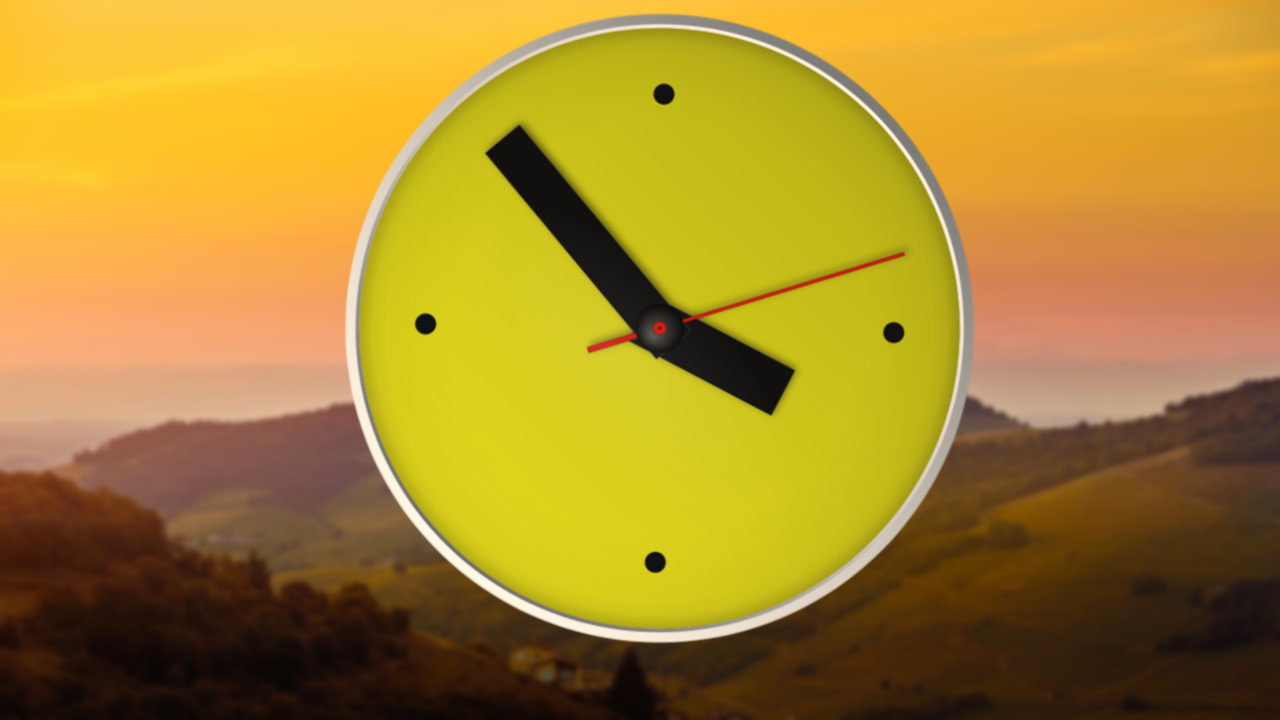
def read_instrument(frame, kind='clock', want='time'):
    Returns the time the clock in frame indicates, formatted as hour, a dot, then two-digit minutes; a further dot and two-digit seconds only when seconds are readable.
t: 3.53.12
